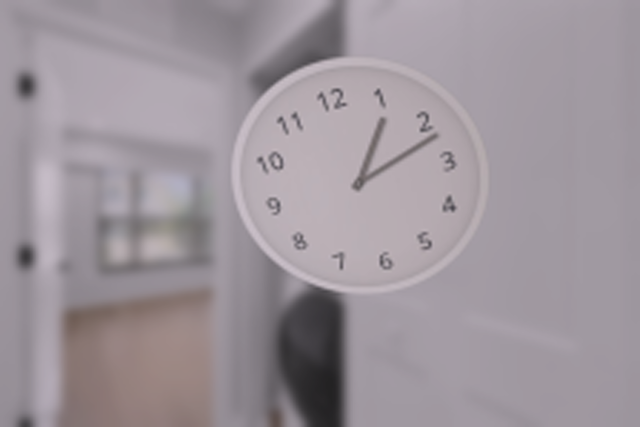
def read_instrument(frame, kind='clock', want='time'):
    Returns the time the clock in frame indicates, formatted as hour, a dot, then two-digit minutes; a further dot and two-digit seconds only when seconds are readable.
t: 1.12
